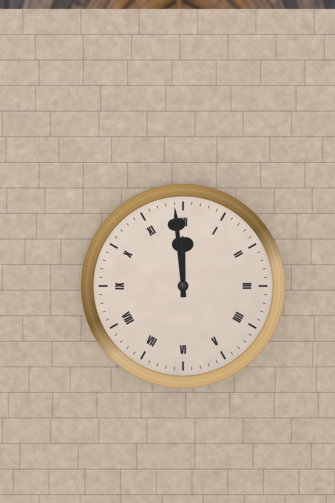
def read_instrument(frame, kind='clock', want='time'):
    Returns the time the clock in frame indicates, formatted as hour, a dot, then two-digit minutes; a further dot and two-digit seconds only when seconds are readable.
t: 11.59
